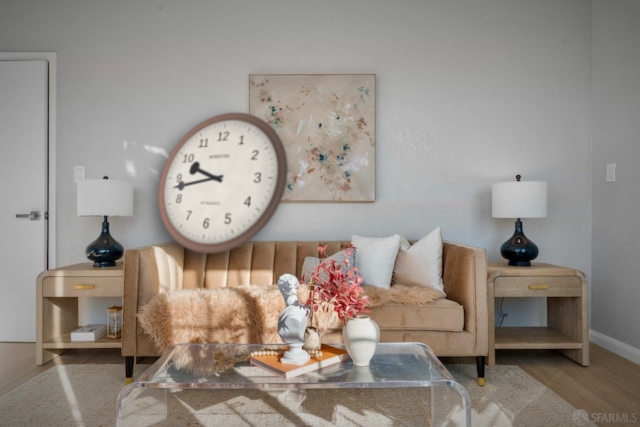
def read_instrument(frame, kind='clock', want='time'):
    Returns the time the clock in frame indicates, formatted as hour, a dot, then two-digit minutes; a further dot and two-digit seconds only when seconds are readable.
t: 9.43
